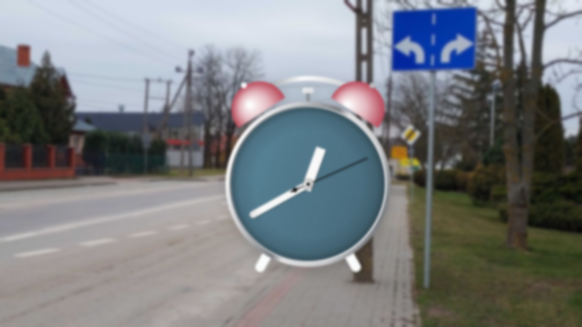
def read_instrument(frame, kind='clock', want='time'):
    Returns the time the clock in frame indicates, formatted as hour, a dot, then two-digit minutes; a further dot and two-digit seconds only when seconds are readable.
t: 12.40.11
